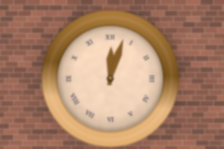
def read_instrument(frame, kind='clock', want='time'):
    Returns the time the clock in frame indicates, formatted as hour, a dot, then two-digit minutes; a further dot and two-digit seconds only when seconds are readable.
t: 12.03
